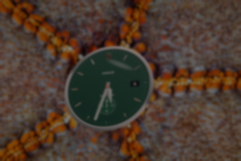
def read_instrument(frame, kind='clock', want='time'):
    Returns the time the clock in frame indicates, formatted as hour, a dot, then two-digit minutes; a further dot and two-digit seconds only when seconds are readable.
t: 5.33
